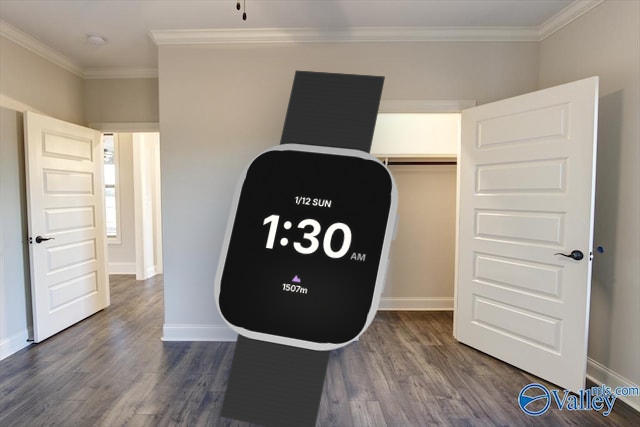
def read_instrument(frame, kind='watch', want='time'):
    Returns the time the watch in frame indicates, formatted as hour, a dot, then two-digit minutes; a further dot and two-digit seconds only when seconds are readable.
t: 1.30
